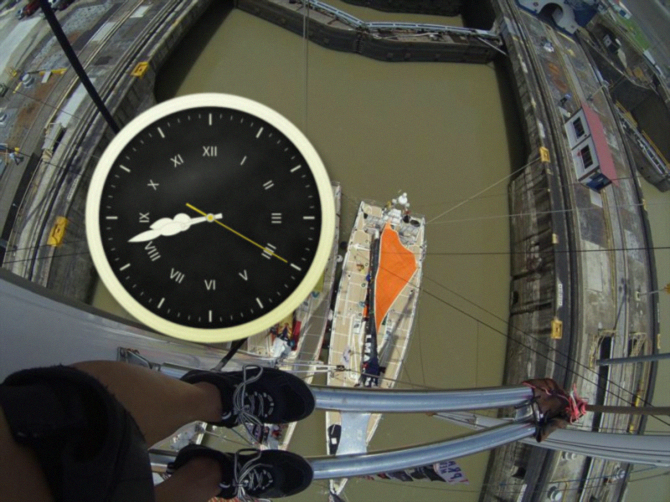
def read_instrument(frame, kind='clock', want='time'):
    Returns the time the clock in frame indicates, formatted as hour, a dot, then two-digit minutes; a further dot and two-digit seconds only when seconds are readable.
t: 8.42.20
